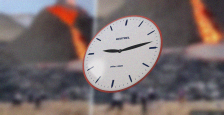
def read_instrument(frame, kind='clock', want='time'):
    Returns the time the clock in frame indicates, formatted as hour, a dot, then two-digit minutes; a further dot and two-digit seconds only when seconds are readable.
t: 9.13
